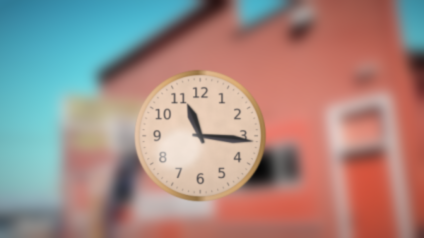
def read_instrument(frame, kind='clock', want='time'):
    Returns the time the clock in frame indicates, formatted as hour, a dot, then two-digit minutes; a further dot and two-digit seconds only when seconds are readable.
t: 11.16
